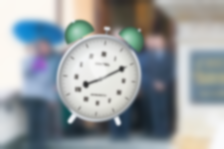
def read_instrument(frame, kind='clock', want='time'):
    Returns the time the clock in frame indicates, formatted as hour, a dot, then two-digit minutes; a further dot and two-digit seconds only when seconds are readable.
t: 8.10
